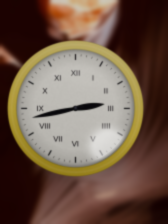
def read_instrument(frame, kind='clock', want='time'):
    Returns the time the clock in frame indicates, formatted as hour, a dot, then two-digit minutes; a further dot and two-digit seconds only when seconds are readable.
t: 2.43
